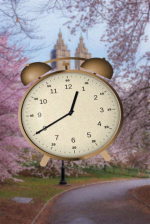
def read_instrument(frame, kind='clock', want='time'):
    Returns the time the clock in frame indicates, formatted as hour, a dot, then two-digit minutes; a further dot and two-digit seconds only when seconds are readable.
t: 12.40
